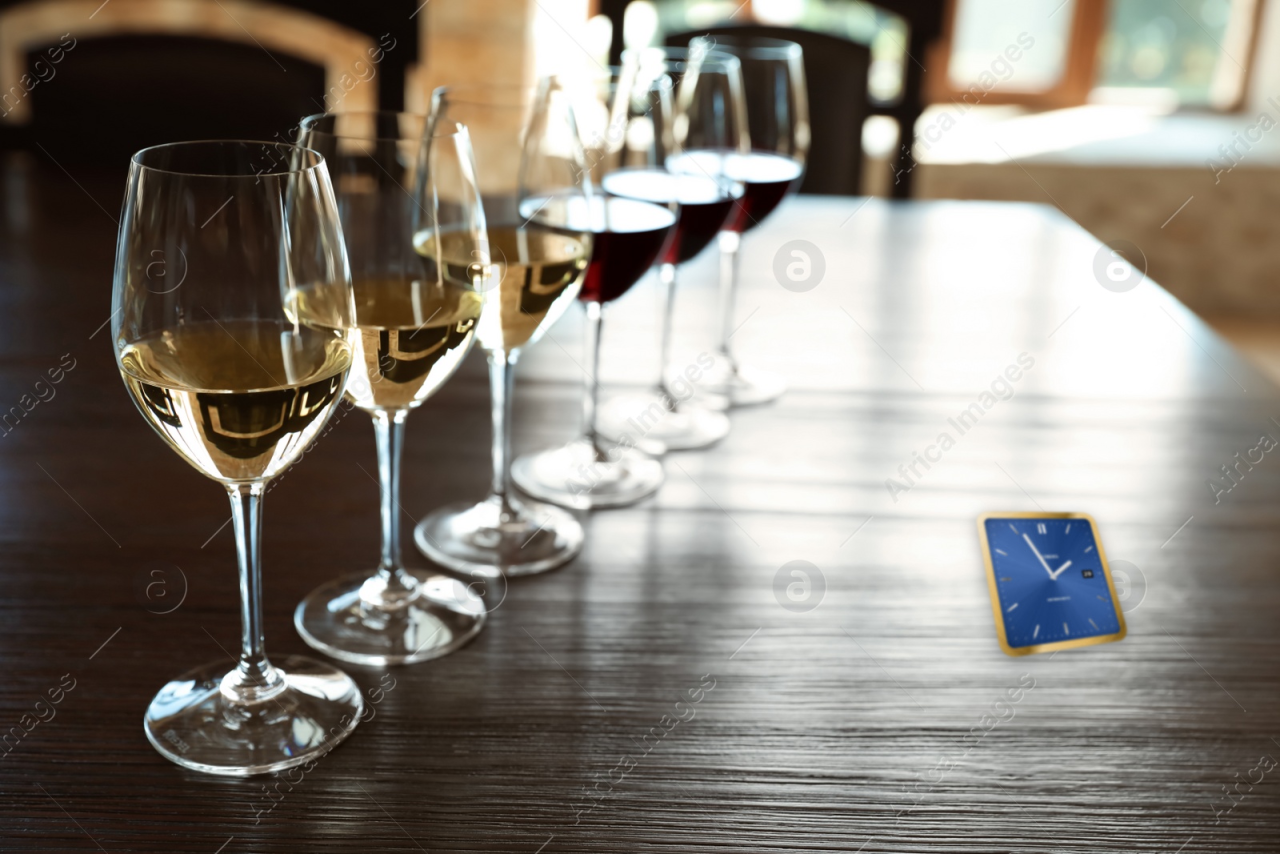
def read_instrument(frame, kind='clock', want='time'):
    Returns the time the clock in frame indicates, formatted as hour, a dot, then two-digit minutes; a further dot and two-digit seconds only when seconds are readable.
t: 1.56
